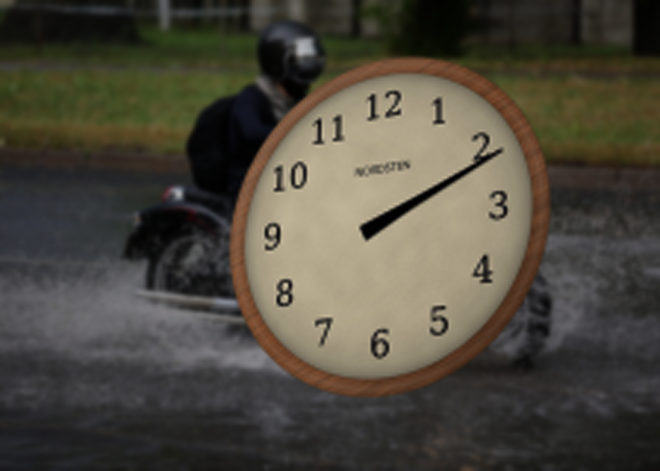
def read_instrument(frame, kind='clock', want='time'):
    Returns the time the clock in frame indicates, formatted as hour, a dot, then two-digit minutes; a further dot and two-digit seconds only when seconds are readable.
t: 2.11
